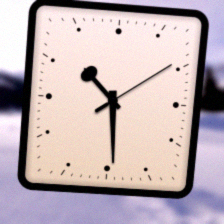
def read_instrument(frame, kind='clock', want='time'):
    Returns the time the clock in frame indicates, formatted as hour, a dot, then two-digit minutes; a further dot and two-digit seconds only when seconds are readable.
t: 10.29.09
